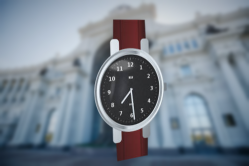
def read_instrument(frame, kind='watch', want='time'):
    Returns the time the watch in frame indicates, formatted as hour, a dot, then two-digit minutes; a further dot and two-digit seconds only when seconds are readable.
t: 7.29
